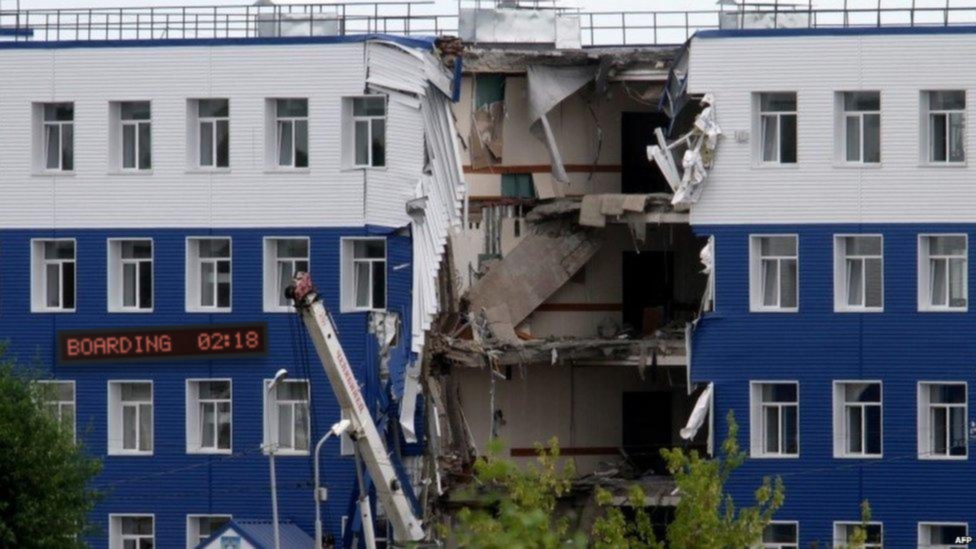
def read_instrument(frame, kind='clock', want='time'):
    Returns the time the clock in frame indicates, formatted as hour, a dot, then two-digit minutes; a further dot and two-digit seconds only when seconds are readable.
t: 2.18
